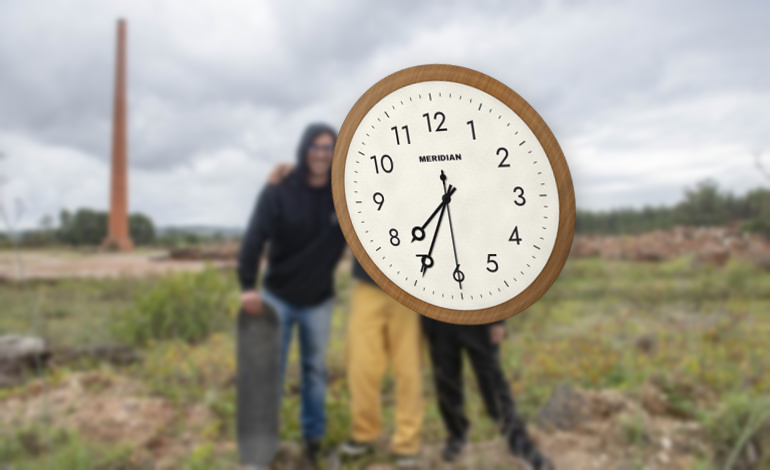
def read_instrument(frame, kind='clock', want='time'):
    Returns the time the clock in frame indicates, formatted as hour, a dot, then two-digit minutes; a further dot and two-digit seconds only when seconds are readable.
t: 7.34.30
